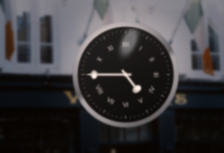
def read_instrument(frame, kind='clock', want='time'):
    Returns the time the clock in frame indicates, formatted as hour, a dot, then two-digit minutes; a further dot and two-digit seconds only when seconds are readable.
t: 4.45
